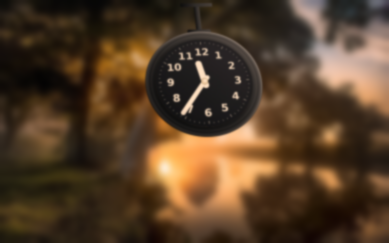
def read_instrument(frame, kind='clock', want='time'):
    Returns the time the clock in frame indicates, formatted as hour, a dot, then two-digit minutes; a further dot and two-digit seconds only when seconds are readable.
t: 11.36
